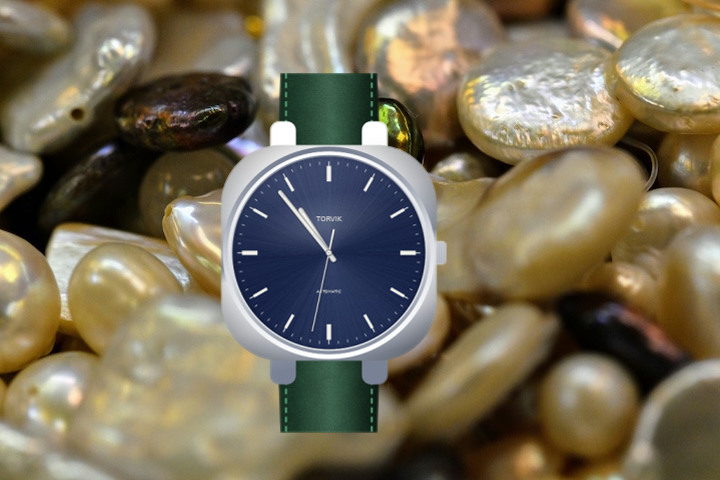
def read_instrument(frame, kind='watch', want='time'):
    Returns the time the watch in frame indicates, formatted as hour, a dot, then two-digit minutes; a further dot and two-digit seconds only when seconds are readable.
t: 10.53.32
